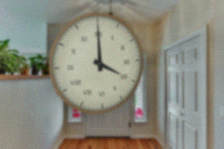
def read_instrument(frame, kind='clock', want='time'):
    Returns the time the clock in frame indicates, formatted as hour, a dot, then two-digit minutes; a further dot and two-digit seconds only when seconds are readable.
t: 4.00
